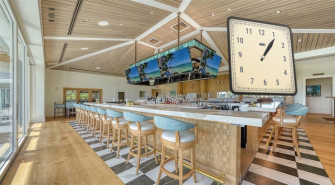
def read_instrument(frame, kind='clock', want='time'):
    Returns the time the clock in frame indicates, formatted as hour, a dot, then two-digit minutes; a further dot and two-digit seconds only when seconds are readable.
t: 1.06
